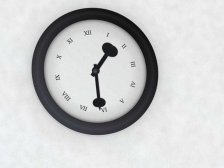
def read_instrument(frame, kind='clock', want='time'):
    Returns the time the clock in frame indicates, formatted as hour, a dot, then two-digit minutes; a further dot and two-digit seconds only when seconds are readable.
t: 1.31
